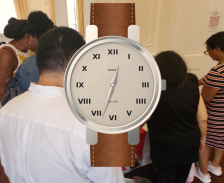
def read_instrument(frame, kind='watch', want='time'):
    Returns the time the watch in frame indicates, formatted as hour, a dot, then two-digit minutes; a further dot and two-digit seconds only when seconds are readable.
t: 12.33
